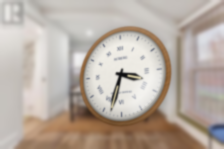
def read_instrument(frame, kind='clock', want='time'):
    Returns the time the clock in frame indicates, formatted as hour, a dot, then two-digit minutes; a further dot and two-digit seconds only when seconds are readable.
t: 3.33
